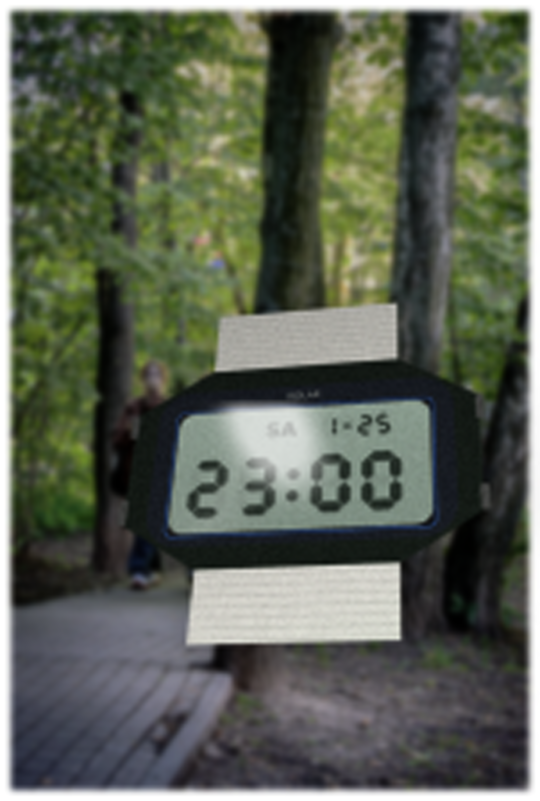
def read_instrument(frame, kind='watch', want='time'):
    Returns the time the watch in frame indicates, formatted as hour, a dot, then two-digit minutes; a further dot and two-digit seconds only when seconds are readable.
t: 23.00
